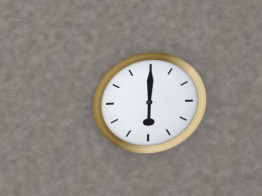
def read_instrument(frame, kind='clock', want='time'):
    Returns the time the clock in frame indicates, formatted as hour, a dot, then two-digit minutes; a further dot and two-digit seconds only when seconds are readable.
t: 6.00
